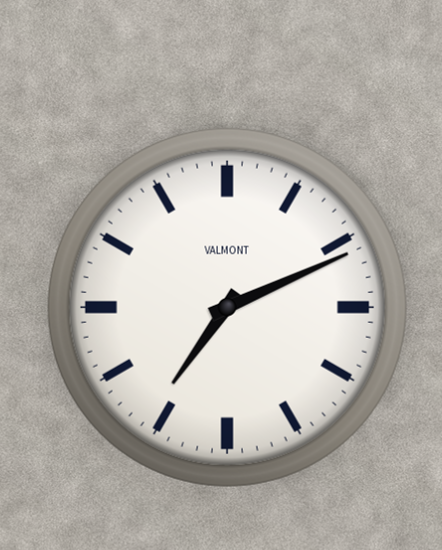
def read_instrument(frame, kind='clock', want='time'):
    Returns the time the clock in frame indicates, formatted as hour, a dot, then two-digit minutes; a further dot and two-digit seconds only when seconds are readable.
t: 7.11
